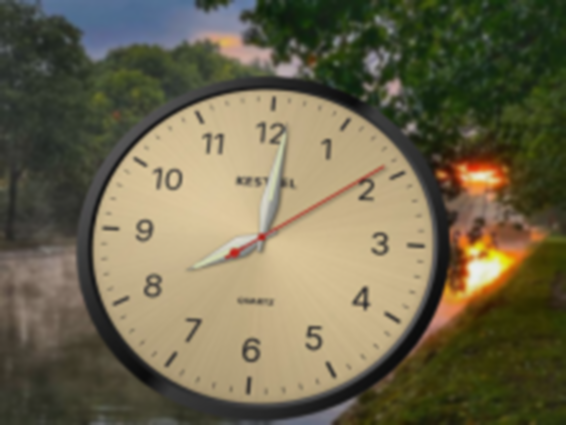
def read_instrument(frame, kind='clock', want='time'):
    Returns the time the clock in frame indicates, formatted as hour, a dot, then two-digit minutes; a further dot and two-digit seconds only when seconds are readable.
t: 8.01.09
